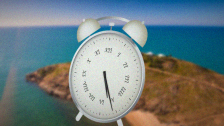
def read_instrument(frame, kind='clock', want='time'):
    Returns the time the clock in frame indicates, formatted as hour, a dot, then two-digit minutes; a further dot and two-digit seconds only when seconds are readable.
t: 5.26
